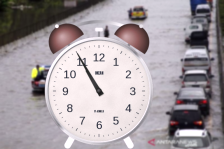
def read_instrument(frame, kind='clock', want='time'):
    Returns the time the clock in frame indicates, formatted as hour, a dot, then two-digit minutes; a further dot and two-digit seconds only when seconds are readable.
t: 10.55
